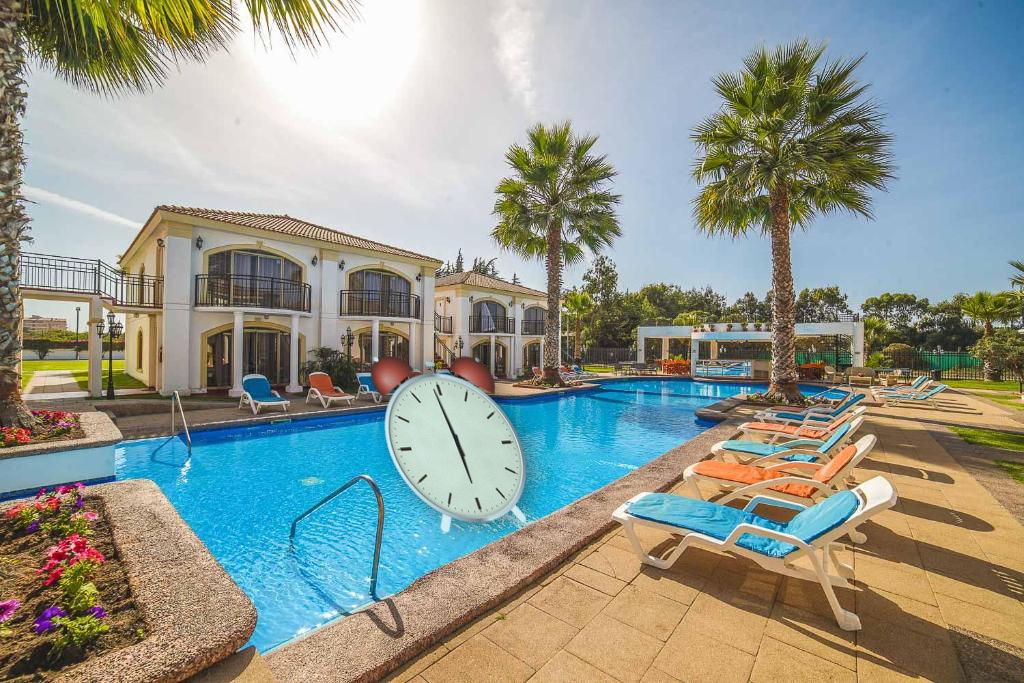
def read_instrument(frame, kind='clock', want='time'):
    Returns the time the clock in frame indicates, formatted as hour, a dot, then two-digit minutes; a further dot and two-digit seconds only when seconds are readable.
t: 5.59
